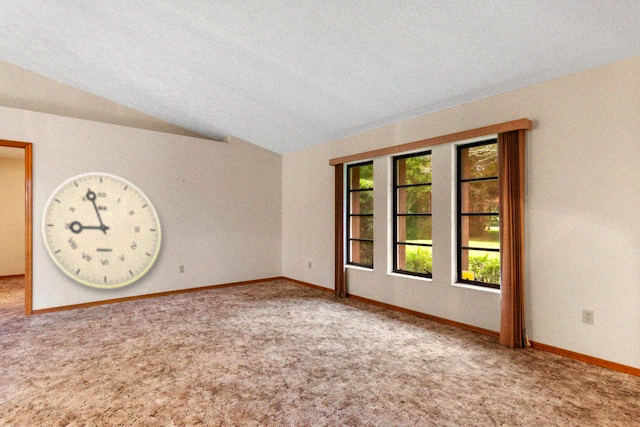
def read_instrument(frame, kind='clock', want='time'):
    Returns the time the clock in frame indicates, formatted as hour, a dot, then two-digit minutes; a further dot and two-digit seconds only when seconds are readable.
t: 8.57
